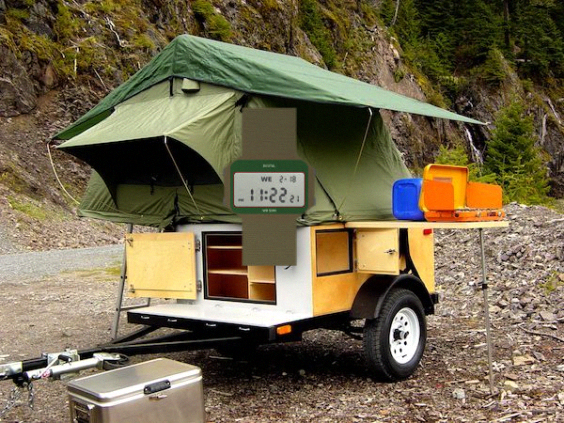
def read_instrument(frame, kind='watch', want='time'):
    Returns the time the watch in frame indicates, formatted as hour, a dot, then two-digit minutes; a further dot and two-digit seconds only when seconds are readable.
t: 11.22.21
